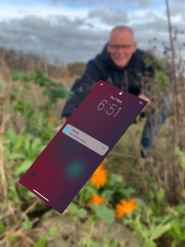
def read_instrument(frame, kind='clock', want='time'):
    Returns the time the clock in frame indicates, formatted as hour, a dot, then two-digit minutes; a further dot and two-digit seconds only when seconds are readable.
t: 6.51
